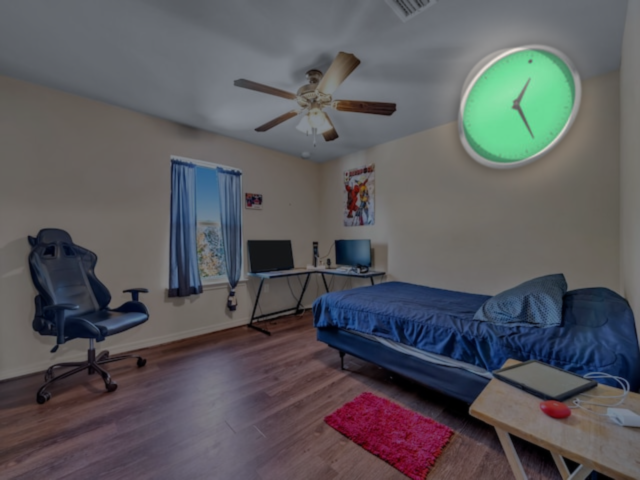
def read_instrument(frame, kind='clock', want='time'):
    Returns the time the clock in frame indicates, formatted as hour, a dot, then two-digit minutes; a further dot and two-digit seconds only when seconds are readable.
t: 12.23
